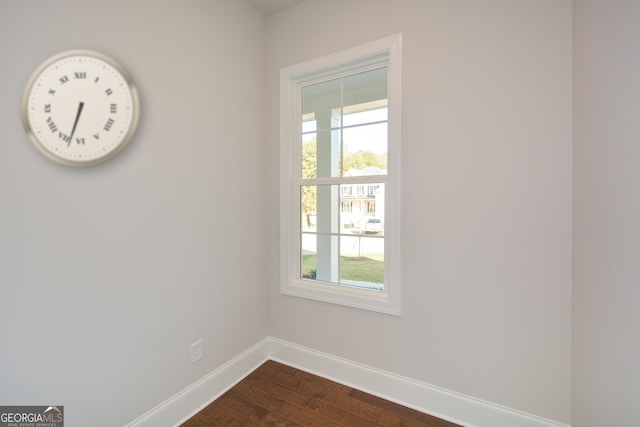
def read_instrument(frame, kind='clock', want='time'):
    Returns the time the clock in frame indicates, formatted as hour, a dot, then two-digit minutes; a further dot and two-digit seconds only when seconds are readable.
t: 6.33
